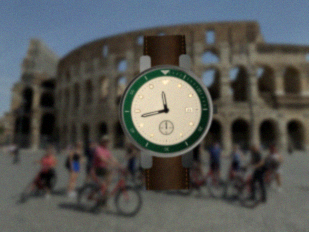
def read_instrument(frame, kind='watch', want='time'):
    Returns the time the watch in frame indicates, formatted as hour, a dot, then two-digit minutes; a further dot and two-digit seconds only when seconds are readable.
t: 11.43
